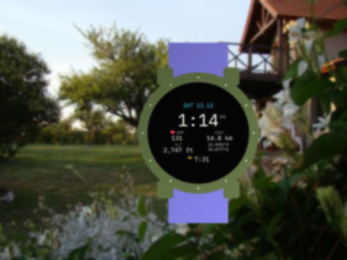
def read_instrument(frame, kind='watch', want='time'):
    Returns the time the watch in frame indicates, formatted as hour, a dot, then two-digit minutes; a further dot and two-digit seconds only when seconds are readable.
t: 1.14
